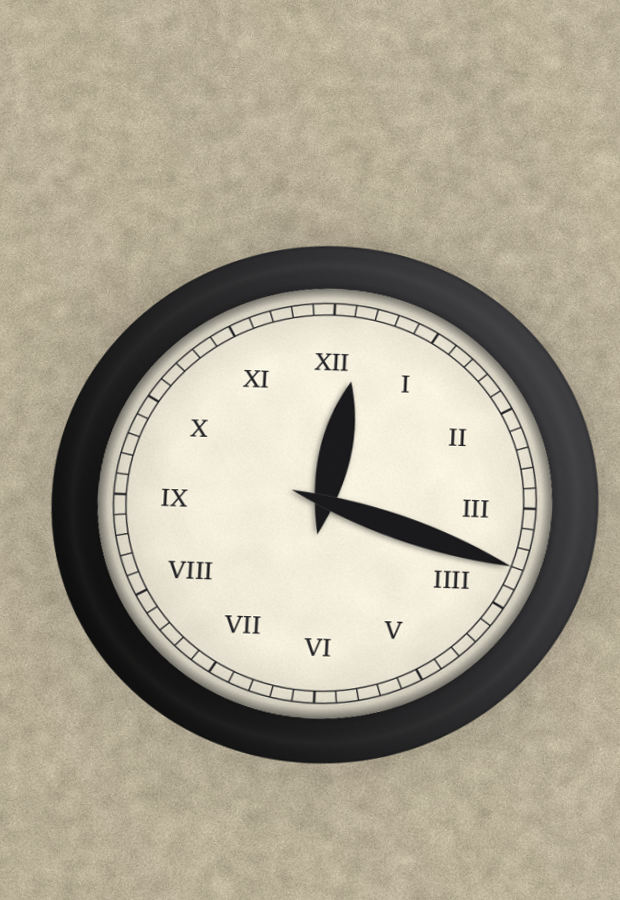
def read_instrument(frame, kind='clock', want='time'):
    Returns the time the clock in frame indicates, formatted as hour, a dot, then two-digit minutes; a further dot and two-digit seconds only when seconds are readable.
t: 12.18
